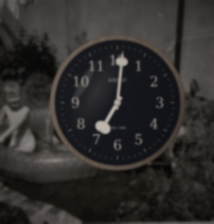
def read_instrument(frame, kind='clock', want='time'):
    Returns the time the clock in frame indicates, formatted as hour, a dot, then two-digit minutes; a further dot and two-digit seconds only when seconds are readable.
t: 7.01
